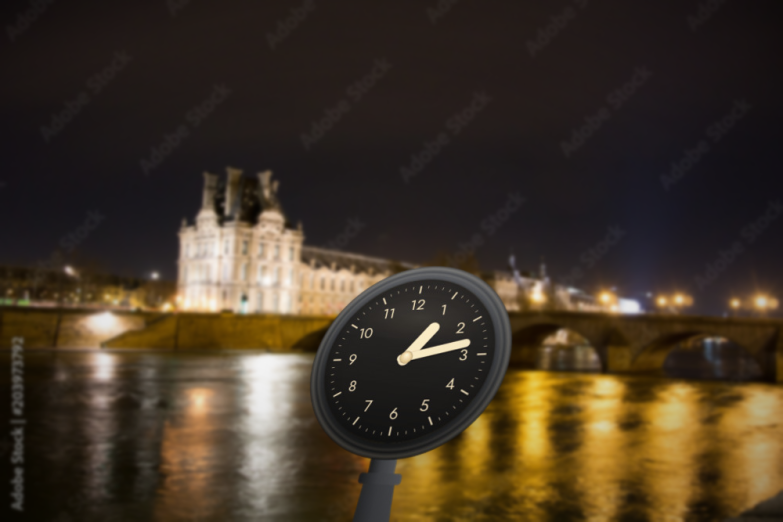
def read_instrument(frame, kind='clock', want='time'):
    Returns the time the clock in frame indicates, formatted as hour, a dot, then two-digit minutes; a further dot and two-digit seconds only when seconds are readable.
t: 1.13
